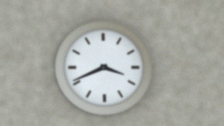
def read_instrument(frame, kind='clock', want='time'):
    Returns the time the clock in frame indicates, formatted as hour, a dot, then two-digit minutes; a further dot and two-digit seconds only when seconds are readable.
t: 3.41
